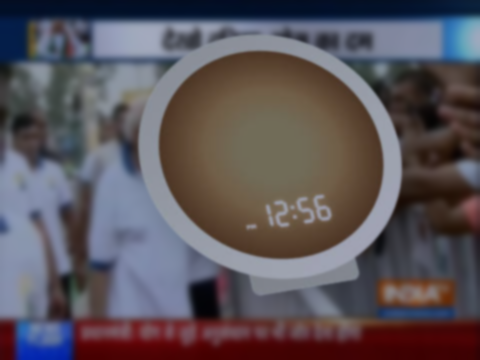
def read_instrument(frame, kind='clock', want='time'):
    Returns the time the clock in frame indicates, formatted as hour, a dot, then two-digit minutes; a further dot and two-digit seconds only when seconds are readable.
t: 12.56
